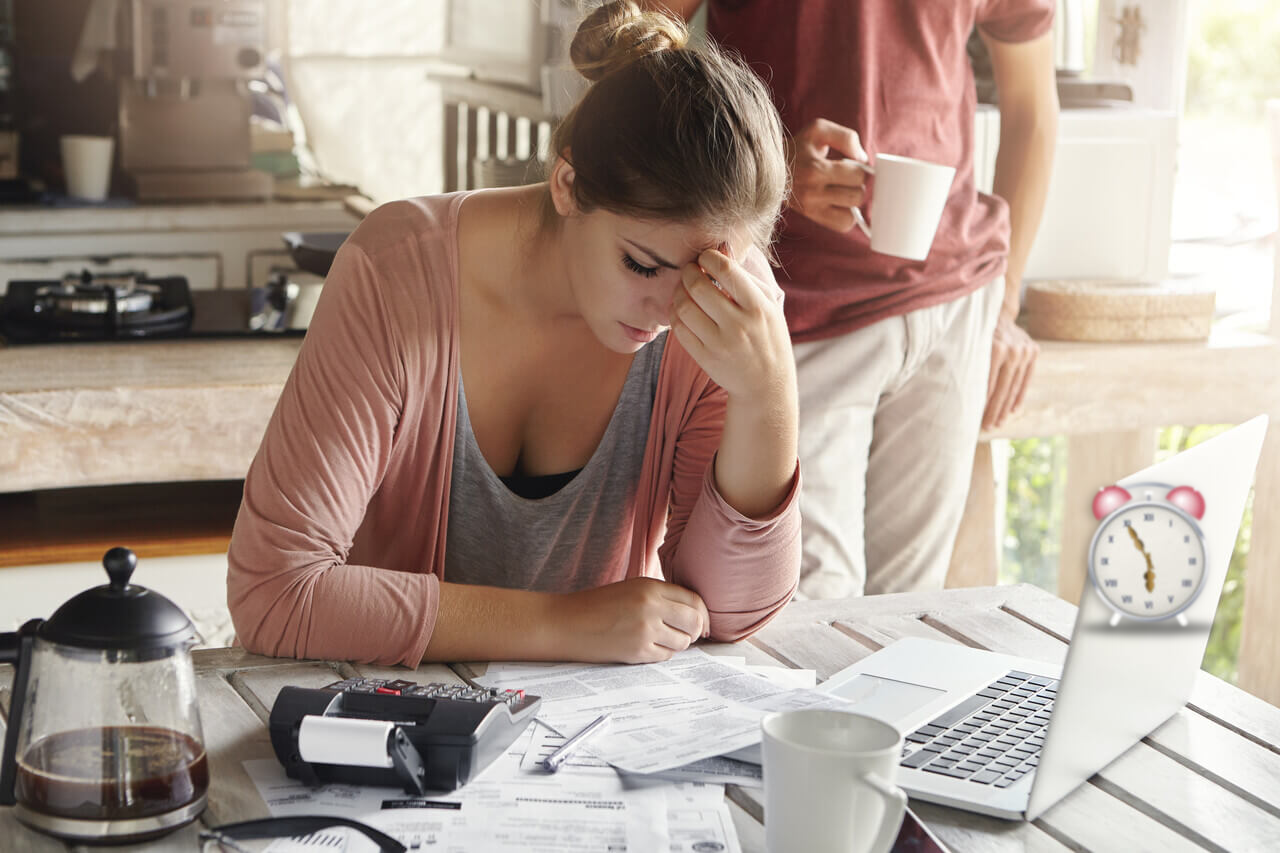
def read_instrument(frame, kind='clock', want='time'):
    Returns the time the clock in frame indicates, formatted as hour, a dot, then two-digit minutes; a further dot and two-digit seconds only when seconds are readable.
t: 5.55
